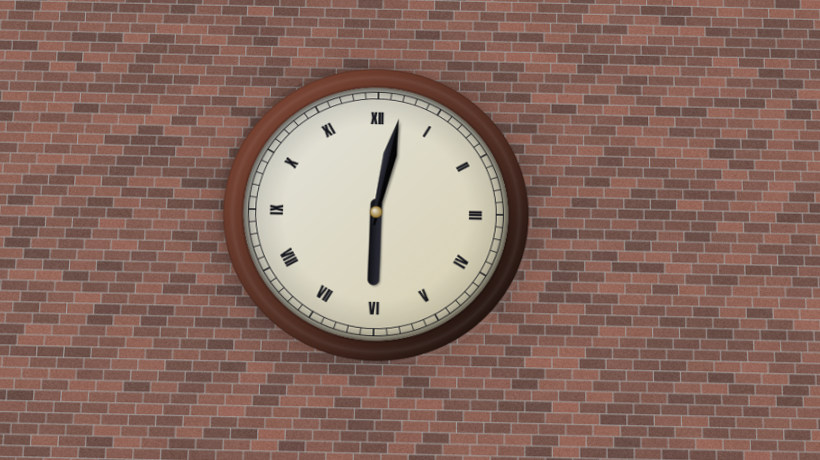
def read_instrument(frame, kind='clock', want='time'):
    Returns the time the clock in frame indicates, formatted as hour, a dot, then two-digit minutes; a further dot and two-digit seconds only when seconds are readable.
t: 6.02
